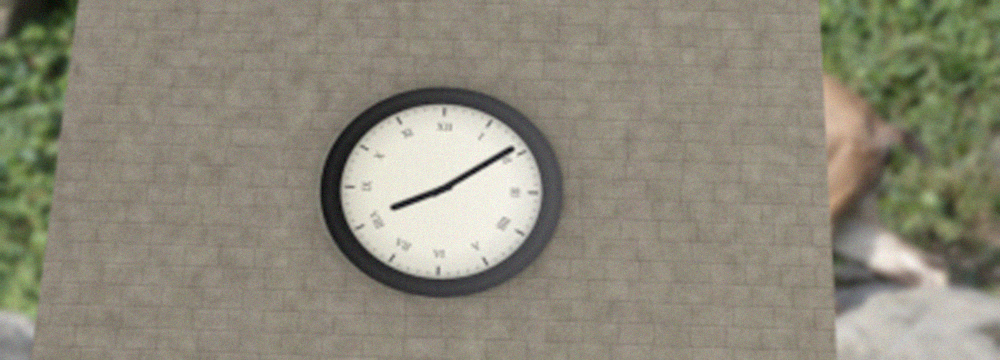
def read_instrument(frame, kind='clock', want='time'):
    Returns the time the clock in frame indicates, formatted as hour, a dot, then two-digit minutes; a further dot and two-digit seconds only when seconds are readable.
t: 8.09
